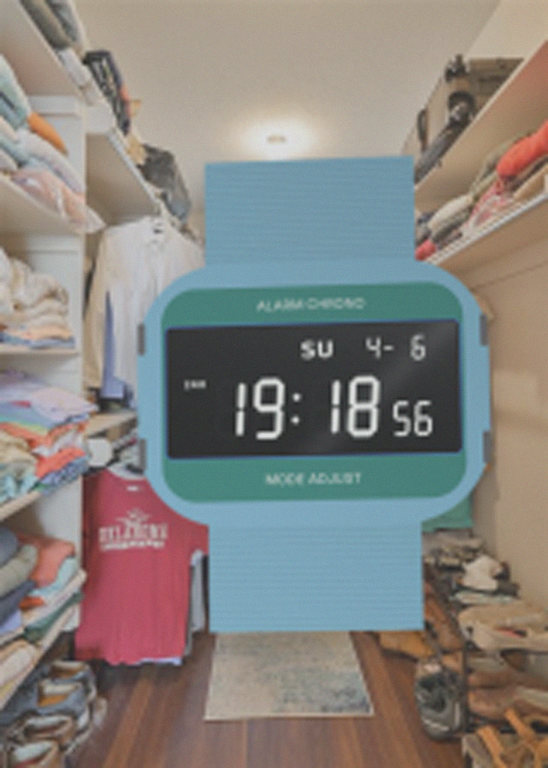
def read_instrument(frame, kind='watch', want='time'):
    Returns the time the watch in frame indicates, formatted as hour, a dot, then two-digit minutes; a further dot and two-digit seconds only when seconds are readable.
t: 19.18.56
